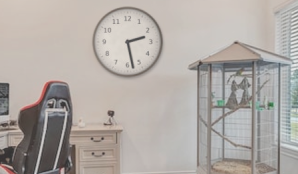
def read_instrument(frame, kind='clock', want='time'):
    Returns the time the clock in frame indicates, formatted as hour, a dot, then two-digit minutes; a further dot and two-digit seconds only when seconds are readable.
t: 2.28
